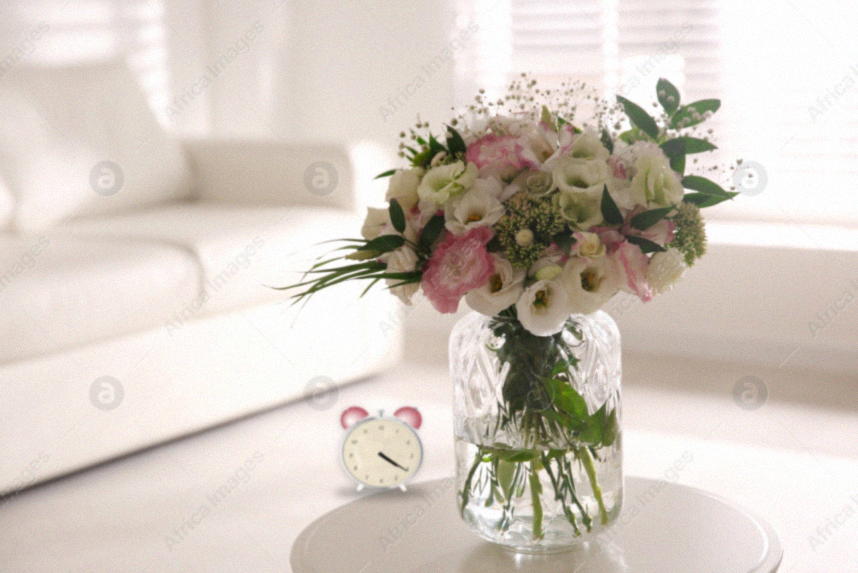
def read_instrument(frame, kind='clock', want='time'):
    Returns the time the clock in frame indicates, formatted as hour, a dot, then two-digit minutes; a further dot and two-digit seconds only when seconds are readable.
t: 4.21
